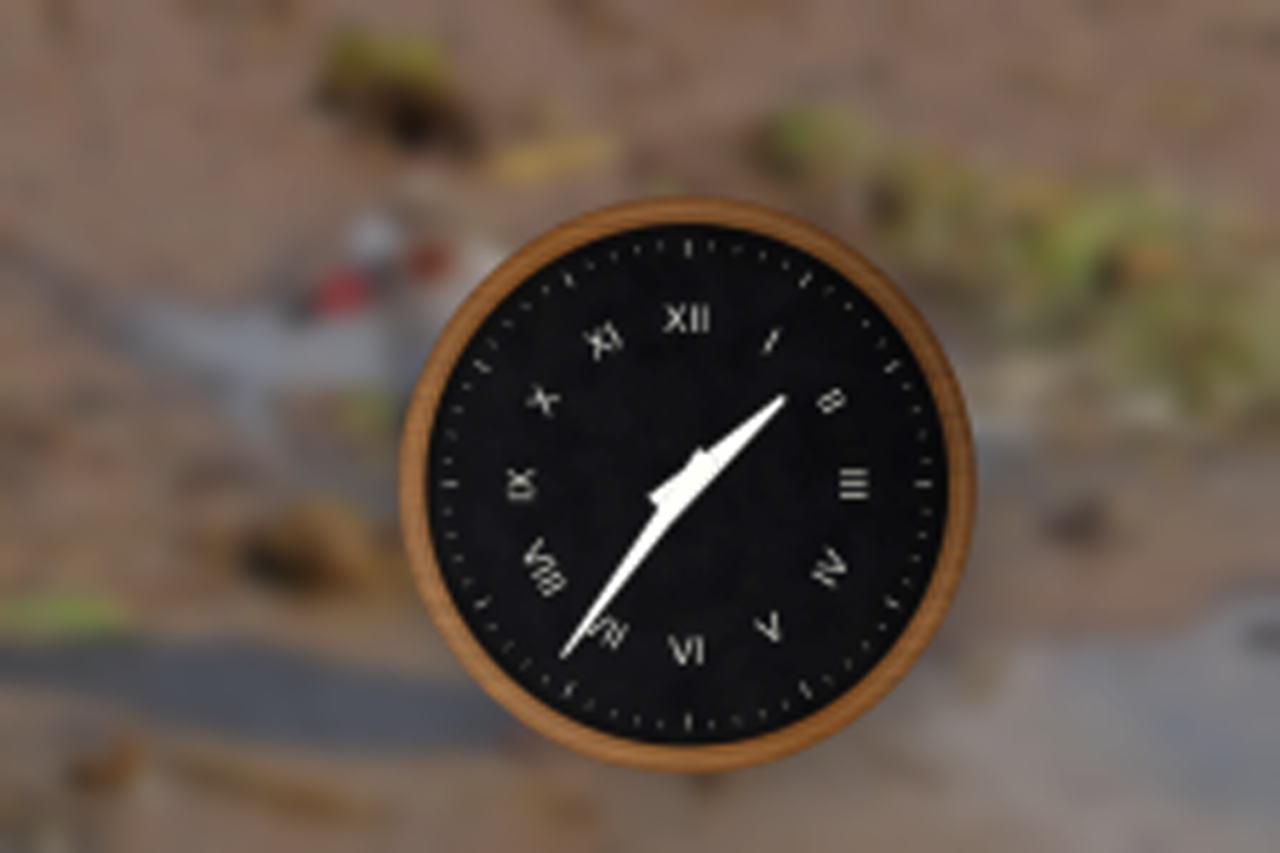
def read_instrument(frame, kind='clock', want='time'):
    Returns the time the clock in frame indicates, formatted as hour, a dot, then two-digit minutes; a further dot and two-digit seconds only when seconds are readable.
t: 1.36
